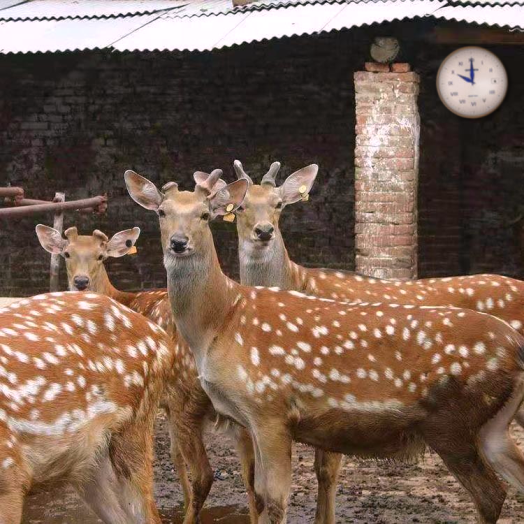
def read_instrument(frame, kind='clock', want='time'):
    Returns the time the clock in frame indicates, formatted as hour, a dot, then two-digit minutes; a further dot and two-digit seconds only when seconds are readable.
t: 10.00
